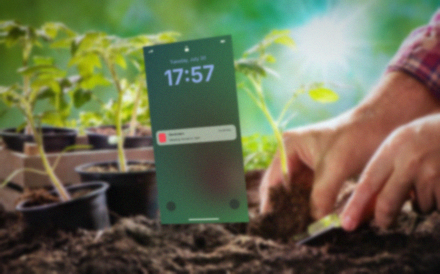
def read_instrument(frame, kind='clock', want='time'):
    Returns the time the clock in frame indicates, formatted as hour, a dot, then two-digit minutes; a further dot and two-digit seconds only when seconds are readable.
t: 17.57
